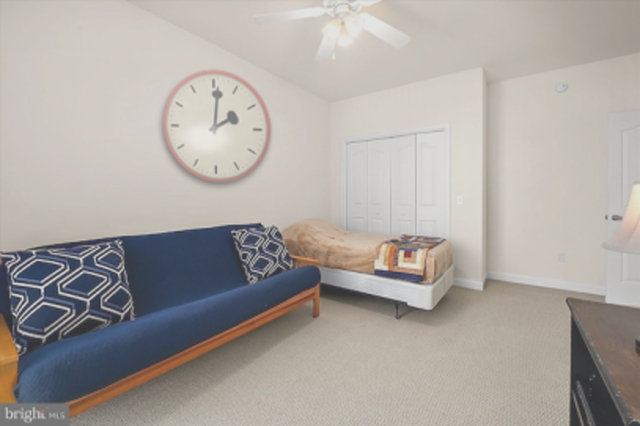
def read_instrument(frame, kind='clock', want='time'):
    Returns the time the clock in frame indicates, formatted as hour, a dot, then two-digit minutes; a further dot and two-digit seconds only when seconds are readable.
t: 2.01
